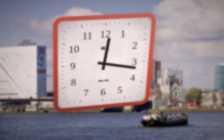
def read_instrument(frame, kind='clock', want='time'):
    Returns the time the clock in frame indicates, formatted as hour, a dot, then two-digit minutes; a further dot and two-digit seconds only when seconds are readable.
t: 12.17
